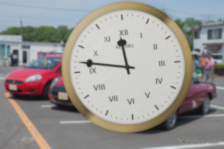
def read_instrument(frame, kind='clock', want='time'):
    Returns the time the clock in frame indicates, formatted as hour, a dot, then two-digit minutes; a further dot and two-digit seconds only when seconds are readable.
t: 11.47
